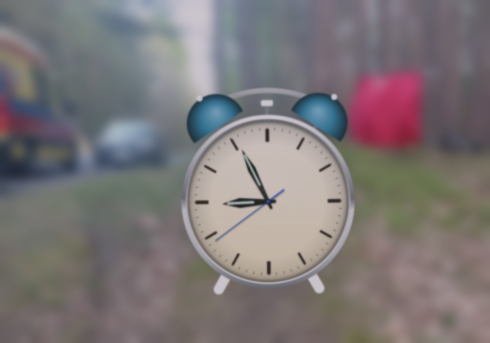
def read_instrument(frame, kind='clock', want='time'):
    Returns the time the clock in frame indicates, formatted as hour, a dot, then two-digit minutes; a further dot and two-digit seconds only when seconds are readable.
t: 8.55.39
